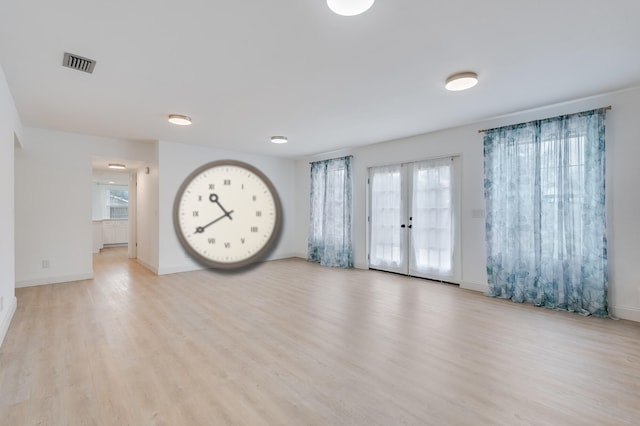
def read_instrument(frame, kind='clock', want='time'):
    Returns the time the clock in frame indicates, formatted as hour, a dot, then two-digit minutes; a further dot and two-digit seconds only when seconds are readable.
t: 10.40
